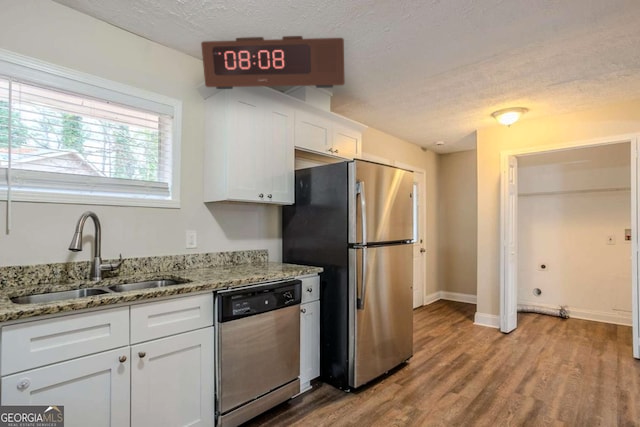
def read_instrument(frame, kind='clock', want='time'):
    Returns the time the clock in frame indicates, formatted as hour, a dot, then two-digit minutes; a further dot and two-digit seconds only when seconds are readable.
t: 8.08
